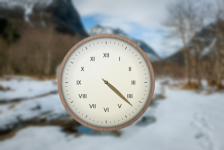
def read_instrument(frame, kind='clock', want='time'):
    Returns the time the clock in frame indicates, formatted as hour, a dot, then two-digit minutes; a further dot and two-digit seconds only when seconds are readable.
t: 4.22
